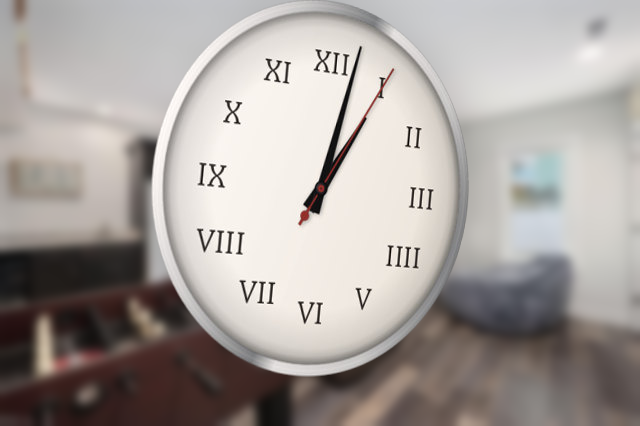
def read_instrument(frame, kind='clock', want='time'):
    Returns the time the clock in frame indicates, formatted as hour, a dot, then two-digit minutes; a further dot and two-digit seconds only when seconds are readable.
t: 1.02.05
